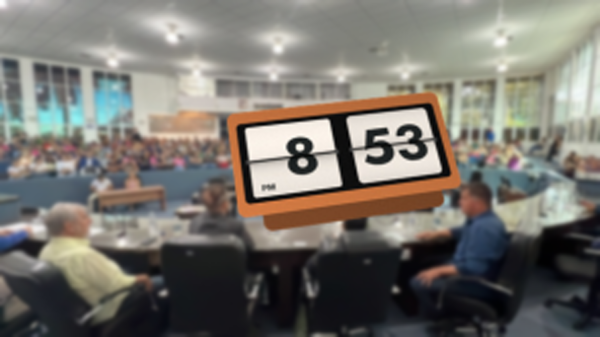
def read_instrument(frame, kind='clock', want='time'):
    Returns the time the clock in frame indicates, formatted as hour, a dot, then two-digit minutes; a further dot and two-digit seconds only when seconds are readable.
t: 8.53
